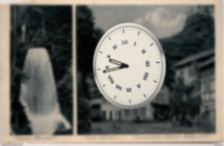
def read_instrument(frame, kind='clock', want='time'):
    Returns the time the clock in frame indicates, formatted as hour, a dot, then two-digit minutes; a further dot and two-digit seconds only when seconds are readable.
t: 9.44
